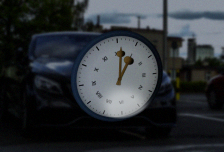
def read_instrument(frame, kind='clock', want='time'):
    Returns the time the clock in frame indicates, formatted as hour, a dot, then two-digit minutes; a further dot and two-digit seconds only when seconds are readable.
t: 1.01
